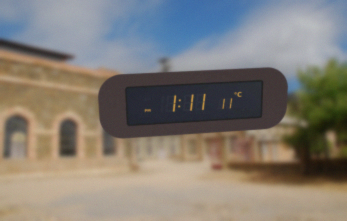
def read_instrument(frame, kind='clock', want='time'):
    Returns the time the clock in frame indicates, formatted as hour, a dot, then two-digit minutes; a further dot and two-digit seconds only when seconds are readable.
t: 1.11
